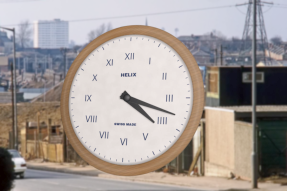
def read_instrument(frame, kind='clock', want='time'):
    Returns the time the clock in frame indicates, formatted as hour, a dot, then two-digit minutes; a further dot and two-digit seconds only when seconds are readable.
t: 4.18
